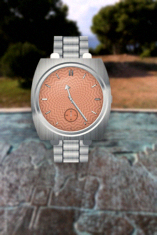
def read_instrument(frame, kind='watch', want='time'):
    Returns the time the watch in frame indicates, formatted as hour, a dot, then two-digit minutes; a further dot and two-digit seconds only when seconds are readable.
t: 11.24
